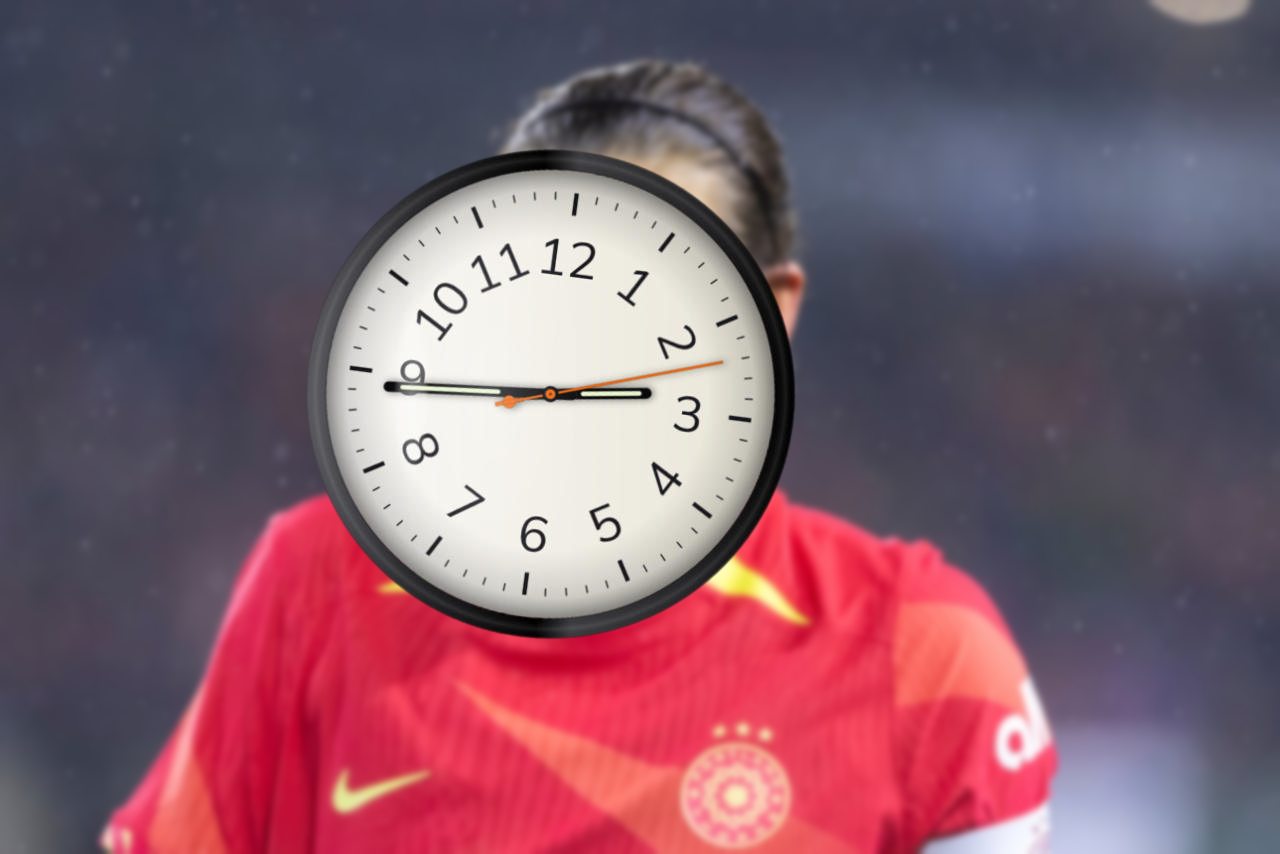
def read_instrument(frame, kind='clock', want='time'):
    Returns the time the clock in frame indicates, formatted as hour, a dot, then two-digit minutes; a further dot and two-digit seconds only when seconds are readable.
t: 2.44.12
